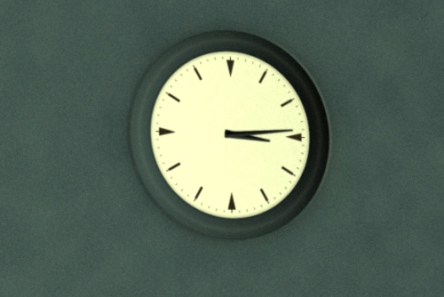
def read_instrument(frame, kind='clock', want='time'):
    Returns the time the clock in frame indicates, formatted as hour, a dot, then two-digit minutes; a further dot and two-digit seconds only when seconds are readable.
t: 3.14
